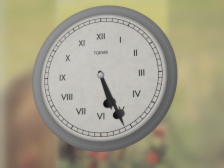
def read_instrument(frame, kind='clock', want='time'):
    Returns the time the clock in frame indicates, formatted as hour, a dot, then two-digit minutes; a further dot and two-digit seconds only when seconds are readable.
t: 5.26
